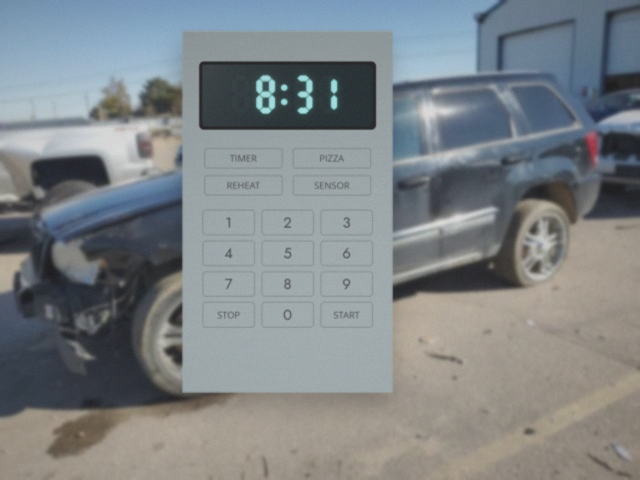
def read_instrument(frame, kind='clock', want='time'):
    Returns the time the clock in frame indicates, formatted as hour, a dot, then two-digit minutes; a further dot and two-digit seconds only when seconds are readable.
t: 8.31
